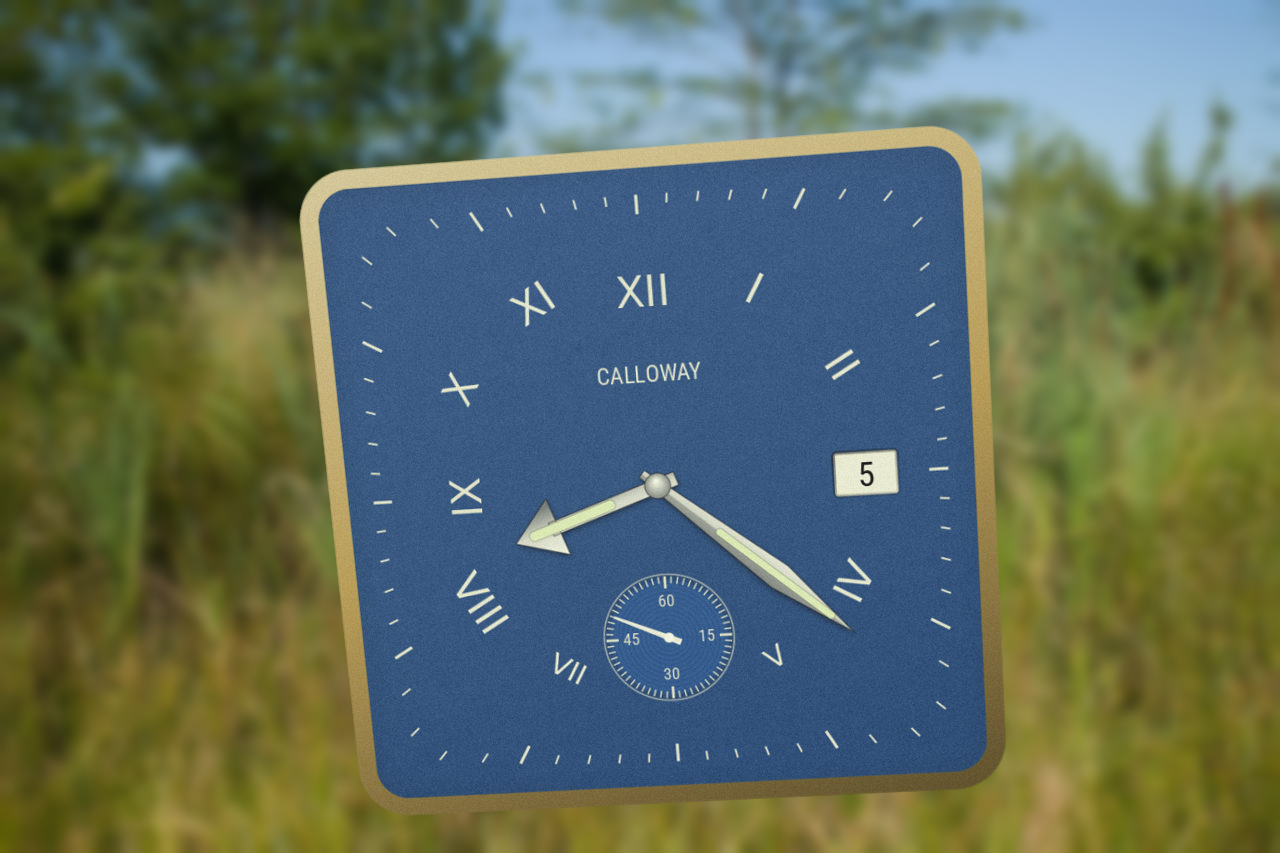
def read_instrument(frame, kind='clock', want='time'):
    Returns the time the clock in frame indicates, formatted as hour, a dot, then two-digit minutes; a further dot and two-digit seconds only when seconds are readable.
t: 8.21.49
